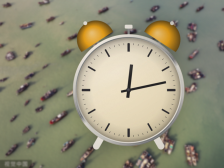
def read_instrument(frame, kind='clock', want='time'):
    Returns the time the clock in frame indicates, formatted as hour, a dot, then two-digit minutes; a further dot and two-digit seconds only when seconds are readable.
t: 12.13
